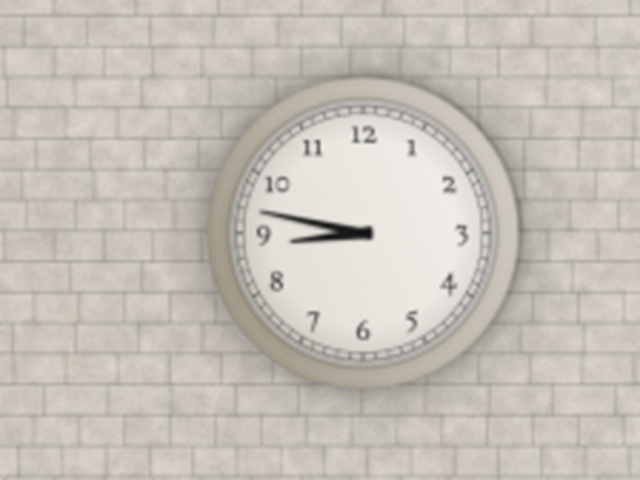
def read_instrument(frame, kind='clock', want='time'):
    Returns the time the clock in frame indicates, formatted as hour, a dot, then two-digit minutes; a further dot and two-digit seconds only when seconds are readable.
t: 8.47
